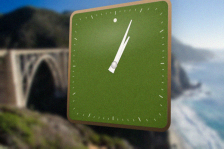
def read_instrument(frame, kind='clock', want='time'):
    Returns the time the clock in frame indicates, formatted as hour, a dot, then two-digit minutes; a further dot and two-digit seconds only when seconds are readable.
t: 1.04
